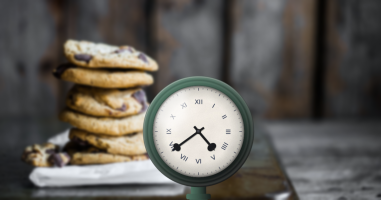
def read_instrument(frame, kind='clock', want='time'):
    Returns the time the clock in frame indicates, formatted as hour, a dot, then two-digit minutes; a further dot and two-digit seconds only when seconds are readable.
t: 4.39
